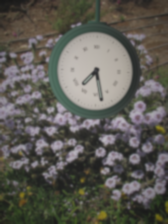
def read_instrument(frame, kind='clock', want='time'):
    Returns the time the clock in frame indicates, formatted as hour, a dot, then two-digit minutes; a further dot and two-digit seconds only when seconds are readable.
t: 7.28
